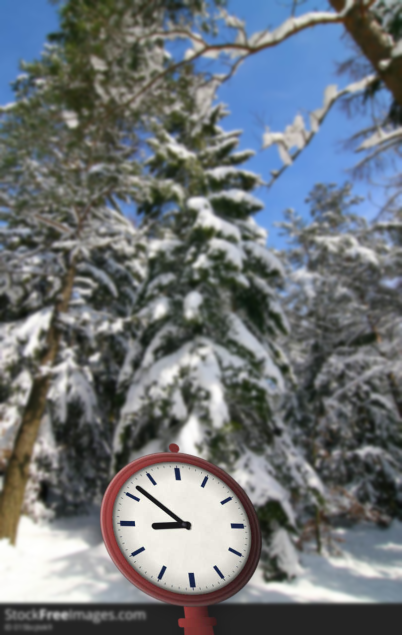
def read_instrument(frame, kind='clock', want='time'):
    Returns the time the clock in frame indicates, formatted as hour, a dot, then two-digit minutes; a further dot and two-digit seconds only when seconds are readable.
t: 8.52
